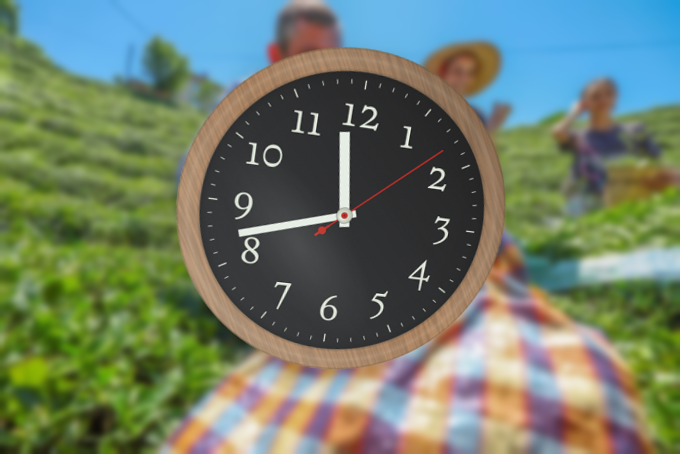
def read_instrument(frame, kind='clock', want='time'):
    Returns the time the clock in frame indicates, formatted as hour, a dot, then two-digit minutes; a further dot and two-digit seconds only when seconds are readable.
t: 11.42.08
